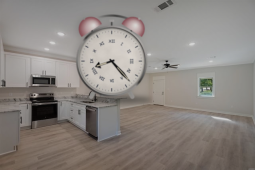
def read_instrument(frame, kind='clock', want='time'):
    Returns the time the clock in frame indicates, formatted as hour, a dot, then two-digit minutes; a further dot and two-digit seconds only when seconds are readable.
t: 8.23
